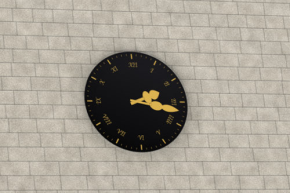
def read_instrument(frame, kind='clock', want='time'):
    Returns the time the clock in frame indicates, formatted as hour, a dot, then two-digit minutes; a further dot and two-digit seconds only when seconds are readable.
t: 2.17
